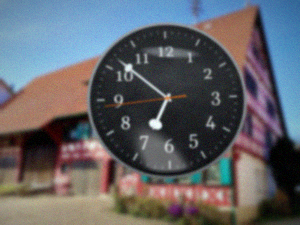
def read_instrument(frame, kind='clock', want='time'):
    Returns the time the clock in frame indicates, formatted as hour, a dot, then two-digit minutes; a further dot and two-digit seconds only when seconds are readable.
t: 6.51.44
